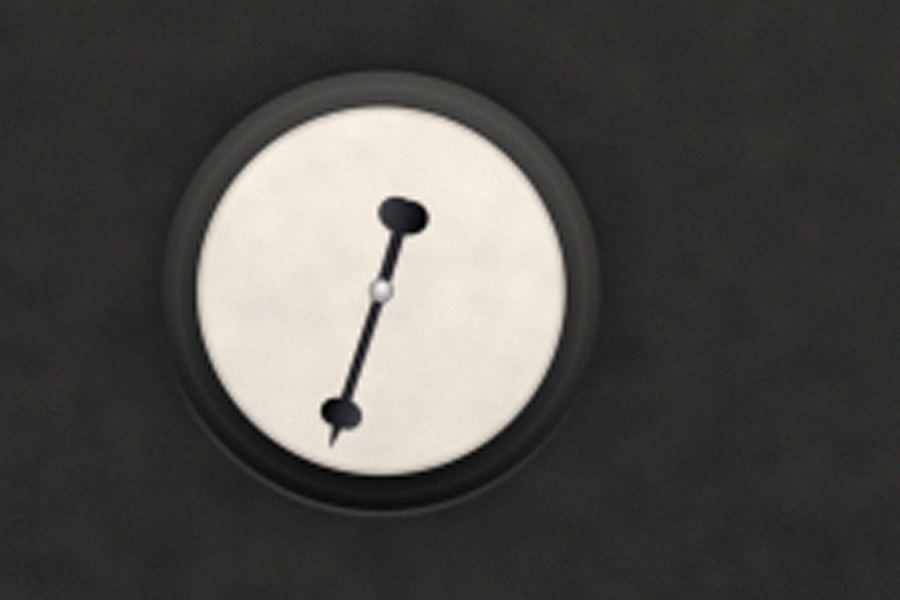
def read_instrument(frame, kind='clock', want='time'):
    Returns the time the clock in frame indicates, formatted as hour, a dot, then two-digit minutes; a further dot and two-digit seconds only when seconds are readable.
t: 12.33
